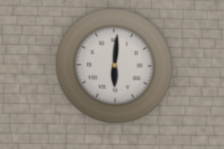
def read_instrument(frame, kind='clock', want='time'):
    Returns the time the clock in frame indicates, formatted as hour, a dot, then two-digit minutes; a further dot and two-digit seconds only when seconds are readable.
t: 6.01
